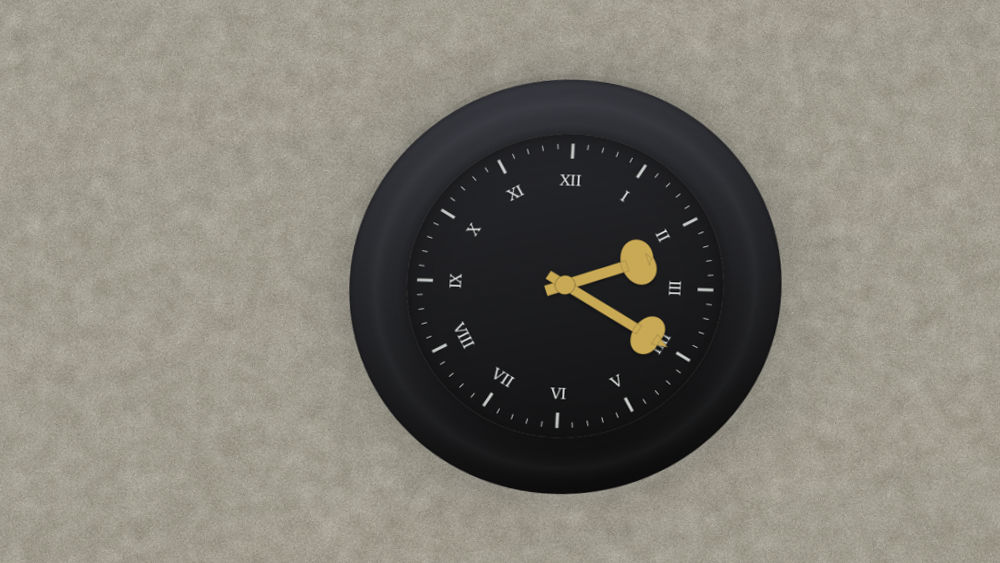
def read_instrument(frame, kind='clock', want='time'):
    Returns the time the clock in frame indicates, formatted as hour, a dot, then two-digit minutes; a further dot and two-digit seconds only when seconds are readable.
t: 2.20
